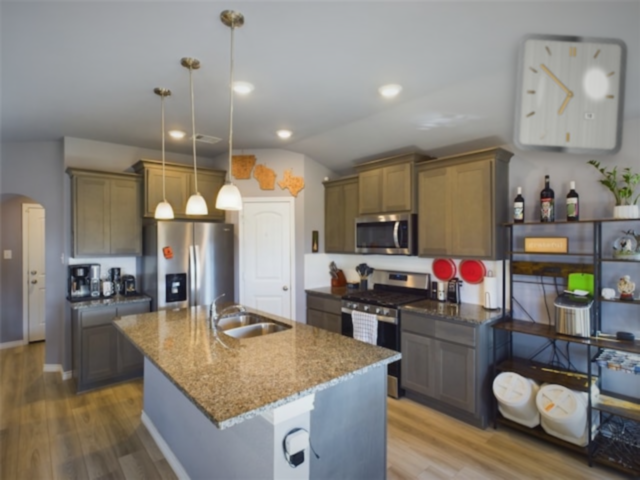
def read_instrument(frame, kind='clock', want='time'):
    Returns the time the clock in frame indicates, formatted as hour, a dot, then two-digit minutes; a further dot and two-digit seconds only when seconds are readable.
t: 6.52
